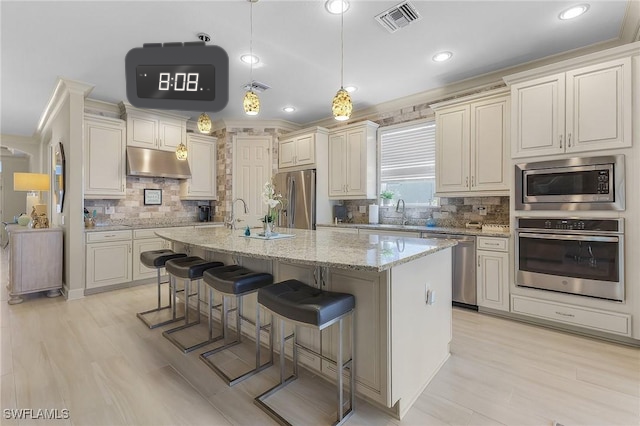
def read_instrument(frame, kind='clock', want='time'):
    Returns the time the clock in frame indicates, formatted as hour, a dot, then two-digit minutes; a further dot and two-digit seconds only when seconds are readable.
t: 8.08
